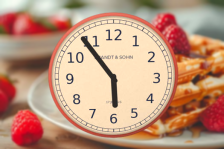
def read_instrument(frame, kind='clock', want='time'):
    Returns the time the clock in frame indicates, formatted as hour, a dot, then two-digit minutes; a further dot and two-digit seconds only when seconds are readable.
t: 5.54
